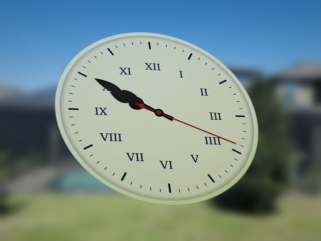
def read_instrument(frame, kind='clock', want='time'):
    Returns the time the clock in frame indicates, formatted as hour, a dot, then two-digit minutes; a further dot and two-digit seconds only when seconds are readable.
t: 9.50.19
